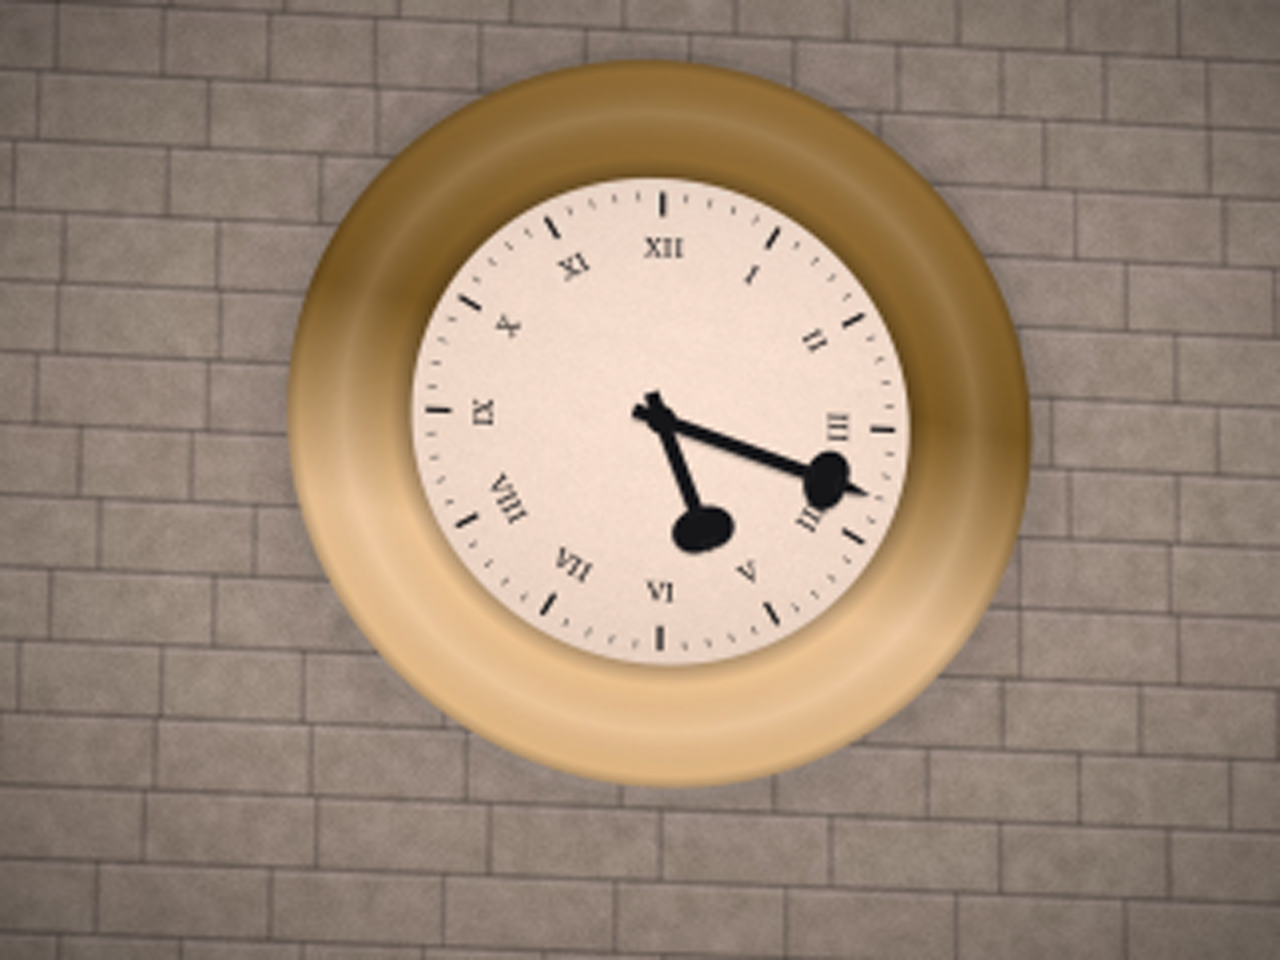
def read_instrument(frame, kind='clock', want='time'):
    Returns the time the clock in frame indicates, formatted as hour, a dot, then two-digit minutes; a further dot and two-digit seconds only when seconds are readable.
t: 5.18
